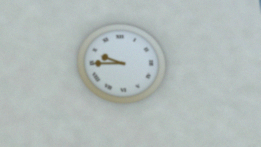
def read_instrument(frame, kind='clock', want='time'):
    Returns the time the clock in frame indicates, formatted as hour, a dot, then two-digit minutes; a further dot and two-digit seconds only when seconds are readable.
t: 9.45
